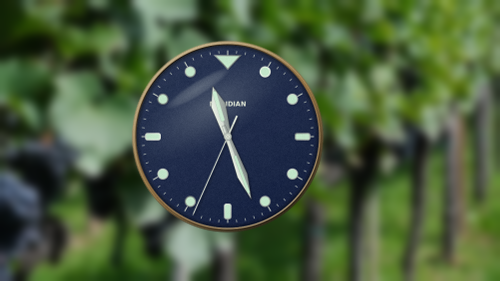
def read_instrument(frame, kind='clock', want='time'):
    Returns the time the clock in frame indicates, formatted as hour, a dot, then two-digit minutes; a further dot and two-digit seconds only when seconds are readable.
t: 11.26.34
